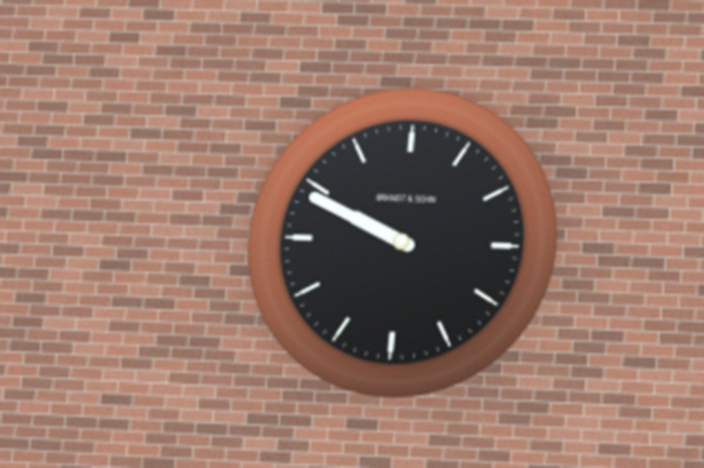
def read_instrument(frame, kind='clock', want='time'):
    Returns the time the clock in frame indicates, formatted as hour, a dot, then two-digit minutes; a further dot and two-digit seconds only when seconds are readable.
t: 9.49
